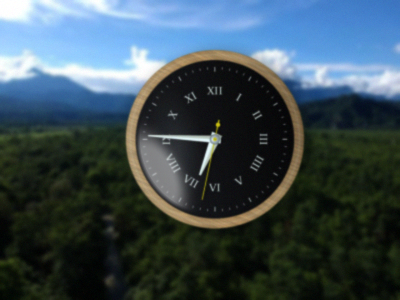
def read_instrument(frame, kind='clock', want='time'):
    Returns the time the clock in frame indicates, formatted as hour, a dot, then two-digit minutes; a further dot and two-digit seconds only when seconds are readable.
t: 6.45.32
